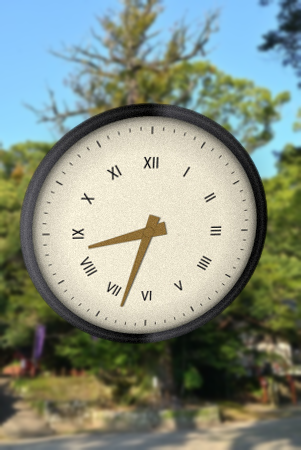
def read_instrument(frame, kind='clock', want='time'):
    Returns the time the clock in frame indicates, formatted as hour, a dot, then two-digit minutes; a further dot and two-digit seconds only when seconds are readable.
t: 8.33
